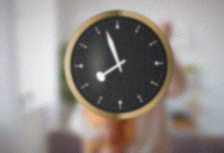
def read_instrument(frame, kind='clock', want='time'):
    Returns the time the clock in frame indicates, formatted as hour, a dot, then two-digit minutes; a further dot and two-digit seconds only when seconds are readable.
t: 7.57
